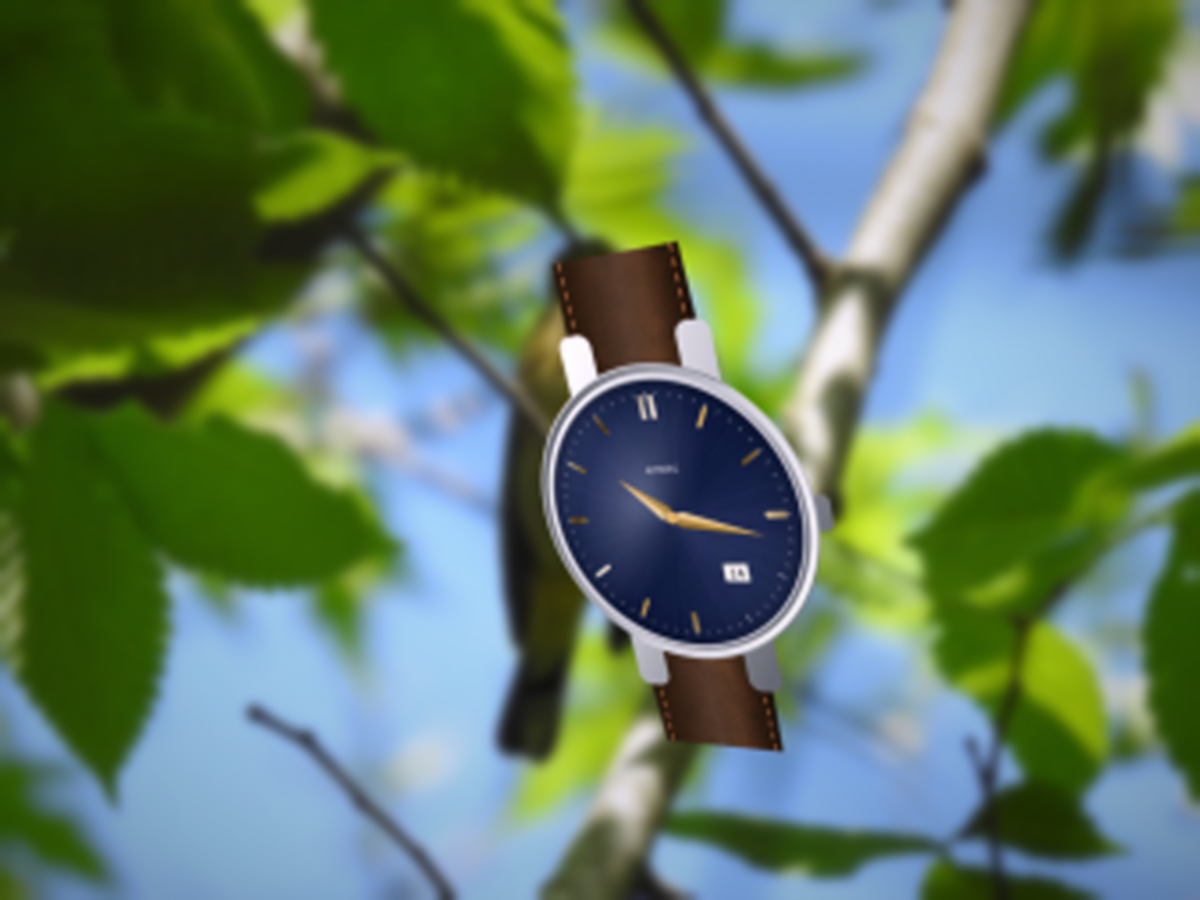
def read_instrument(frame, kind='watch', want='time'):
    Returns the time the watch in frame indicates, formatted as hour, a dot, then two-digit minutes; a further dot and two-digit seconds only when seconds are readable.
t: 10.17
